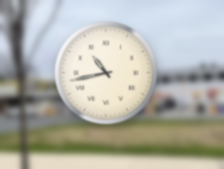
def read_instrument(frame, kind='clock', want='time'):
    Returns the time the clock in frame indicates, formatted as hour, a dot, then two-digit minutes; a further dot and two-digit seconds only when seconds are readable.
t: 10.43
